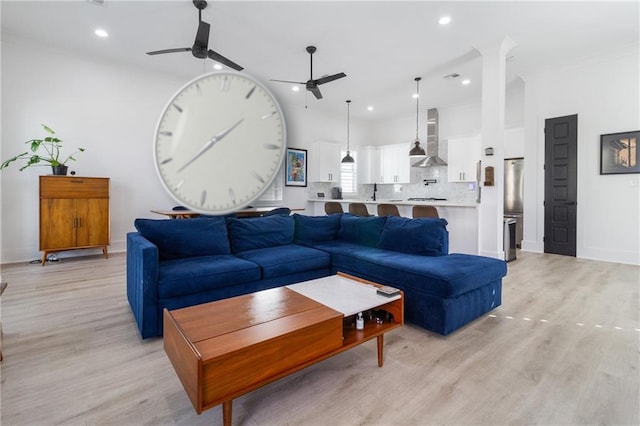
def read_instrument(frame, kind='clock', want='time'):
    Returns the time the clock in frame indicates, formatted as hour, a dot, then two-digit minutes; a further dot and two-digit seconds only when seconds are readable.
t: 1.37
